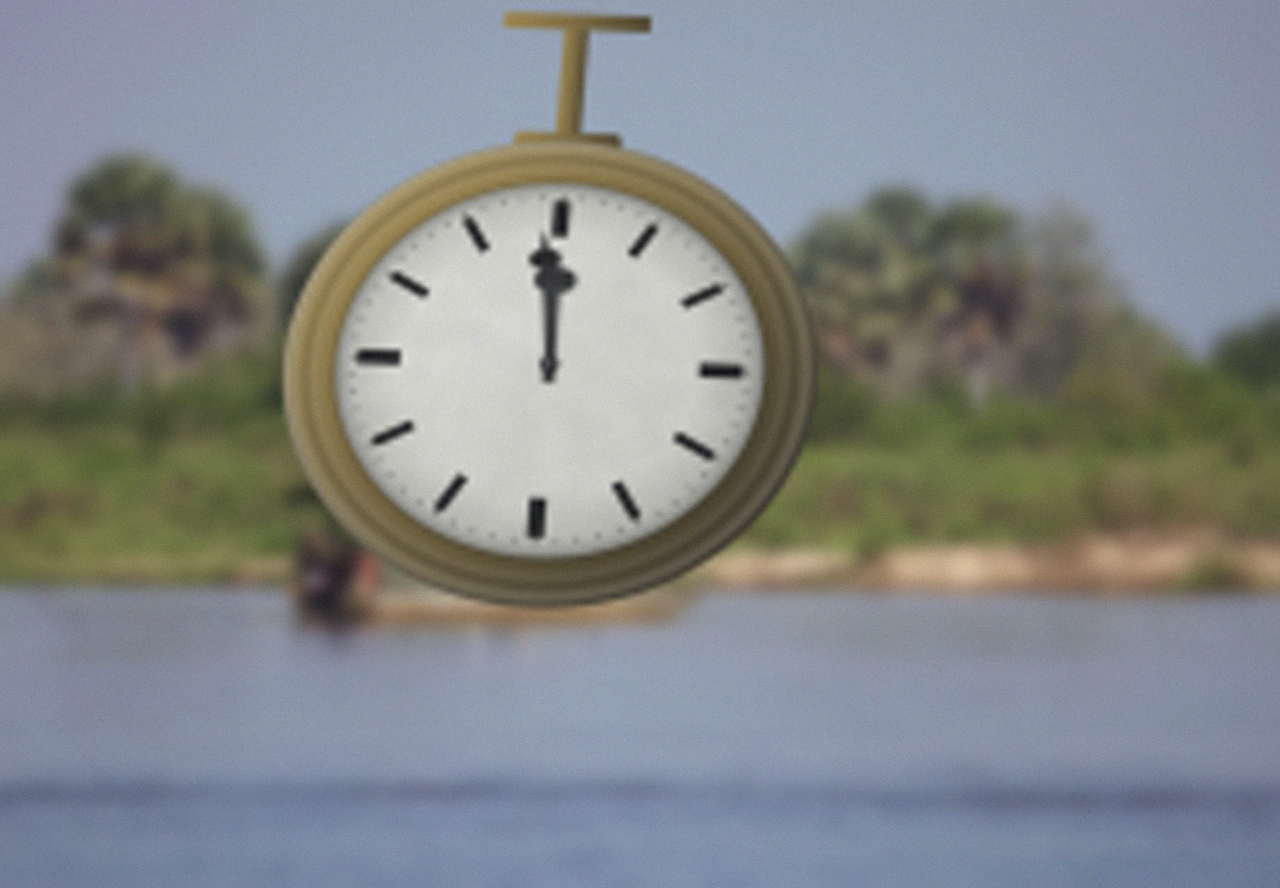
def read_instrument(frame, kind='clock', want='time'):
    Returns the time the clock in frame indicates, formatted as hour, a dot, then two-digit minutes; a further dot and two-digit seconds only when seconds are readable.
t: 11.59
